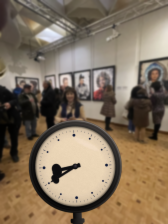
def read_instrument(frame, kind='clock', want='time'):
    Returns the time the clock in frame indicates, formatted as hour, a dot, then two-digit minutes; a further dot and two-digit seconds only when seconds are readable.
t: 8.40
